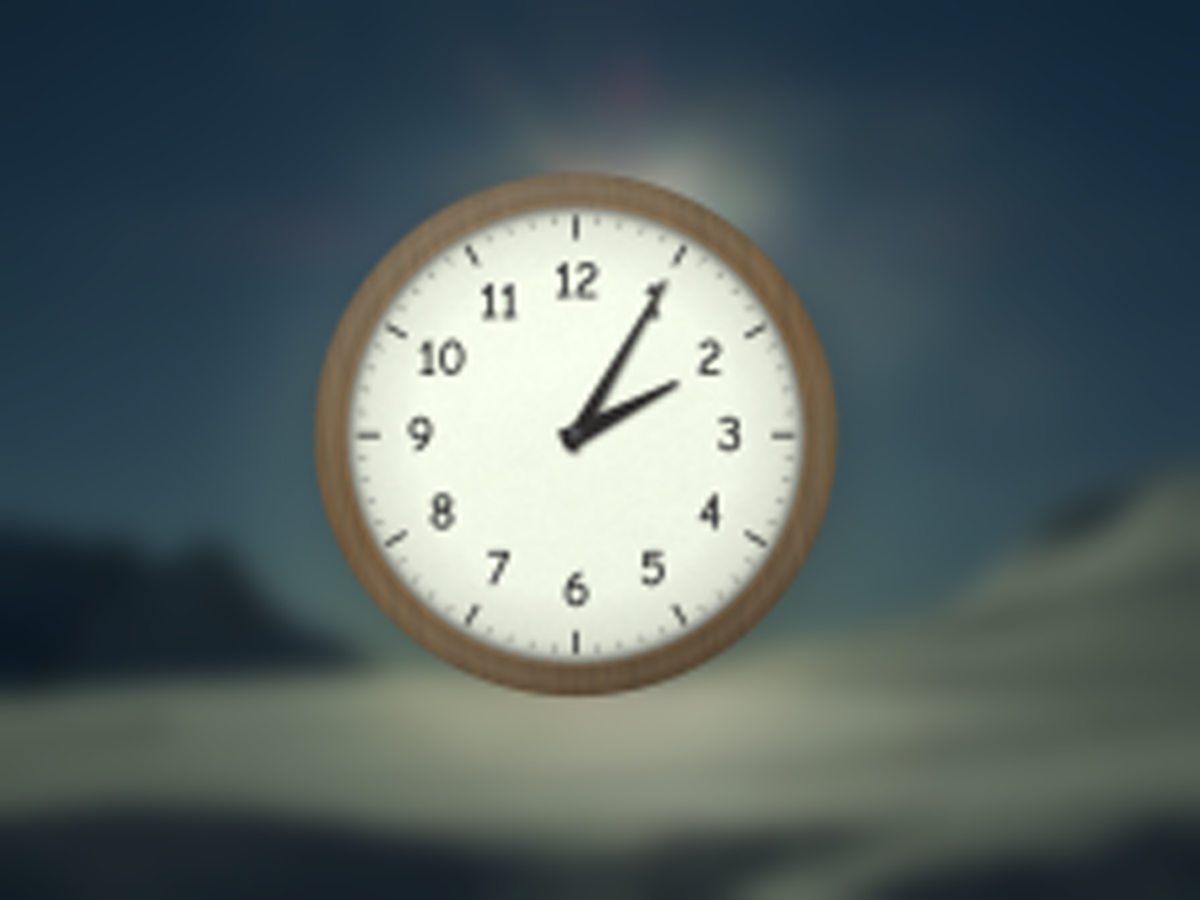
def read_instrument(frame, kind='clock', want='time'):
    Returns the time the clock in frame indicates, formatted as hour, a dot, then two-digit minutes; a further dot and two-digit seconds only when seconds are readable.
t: 2.05
